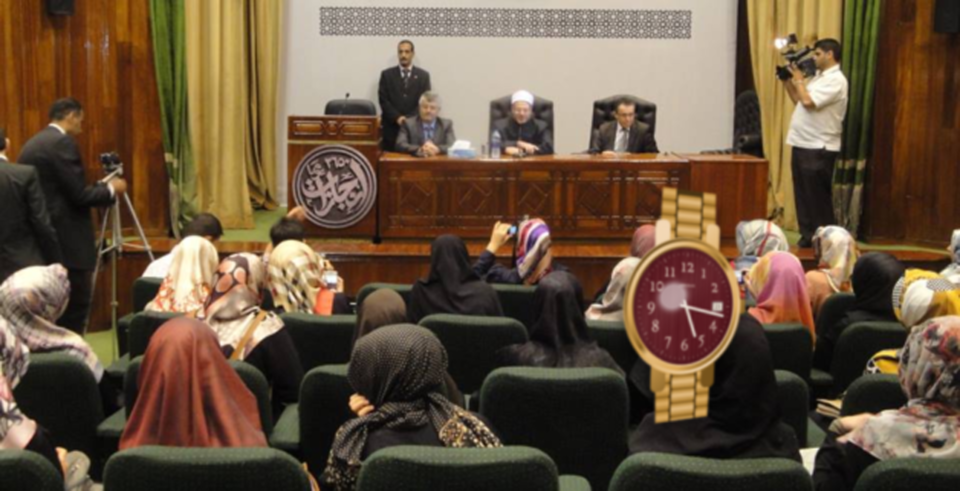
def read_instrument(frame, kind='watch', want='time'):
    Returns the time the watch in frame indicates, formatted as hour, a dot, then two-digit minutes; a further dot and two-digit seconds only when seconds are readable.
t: 5.17
